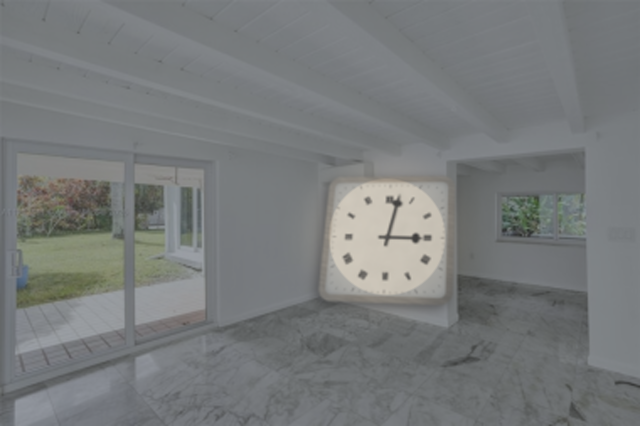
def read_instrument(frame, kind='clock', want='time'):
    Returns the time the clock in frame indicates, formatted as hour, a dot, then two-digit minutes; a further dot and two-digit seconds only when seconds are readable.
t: 3.02
